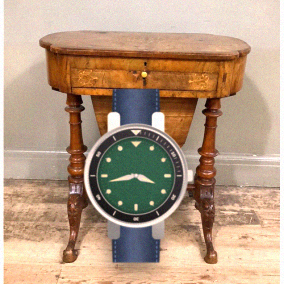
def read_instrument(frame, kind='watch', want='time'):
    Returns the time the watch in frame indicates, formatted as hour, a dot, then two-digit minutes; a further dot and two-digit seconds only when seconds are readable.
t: 3.43
